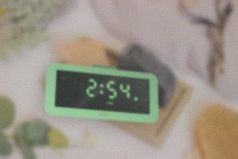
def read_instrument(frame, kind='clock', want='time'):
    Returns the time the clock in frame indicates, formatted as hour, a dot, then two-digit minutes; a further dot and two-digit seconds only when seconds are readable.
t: 2.54
